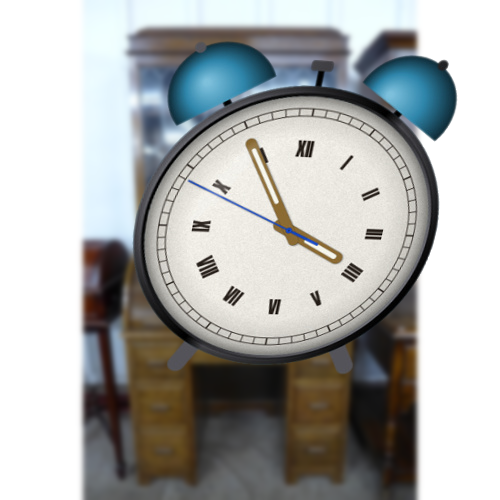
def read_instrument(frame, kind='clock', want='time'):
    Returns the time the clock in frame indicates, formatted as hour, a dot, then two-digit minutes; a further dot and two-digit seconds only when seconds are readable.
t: 3.54.49
